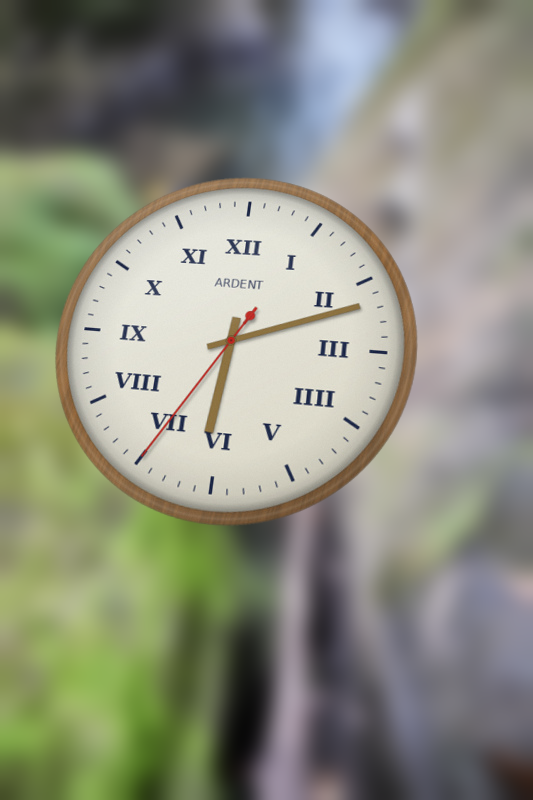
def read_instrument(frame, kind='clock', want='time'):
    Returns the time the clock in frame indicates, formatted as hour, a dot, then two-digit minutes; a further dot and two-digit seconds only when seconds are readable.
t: 6.11.35
